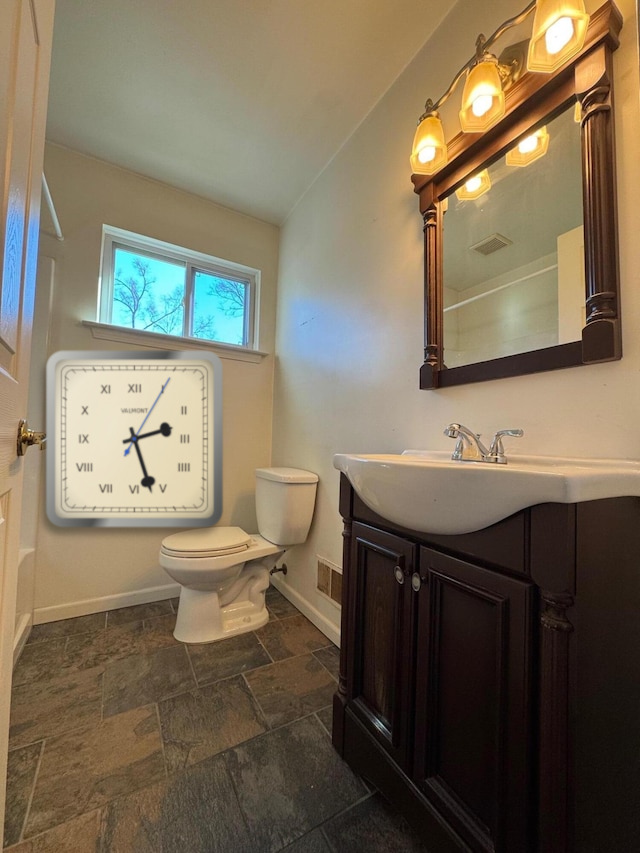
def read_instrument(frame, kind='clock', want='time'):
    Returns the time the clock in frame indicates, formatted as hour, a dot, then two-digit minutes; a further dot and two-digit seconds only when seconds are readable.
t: 2.27.05
